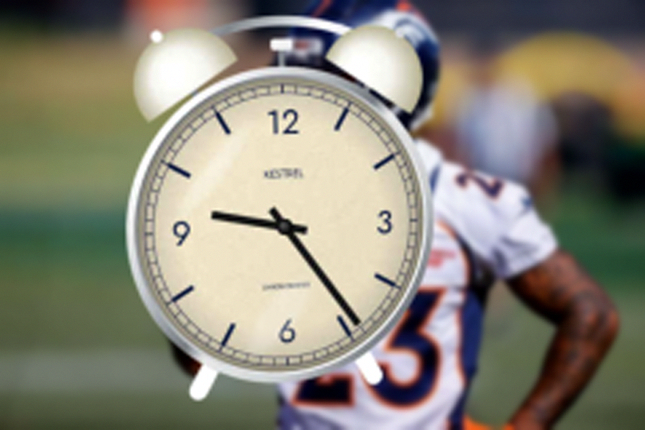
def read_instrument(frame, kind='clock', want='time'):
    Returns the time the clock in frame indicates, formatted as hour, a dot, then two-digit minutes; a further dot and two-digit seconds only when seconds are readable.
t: 9.24
